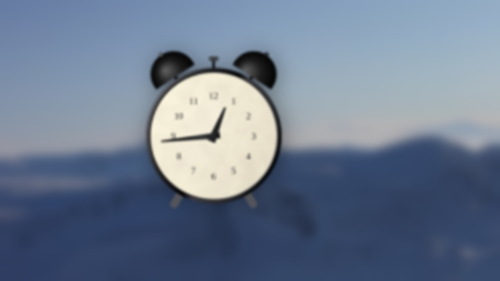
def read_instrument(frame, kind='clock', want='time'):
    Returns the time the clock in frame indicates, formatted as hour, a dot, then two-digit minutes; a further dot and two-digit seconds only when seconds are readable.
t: 12.44
